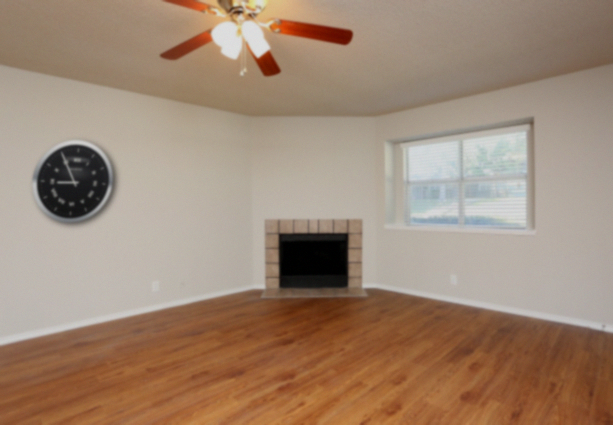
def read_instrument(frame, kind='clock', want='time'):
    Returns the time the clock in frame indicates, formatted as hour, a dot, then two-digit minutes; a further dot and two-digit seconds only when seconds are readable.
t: 8.55
